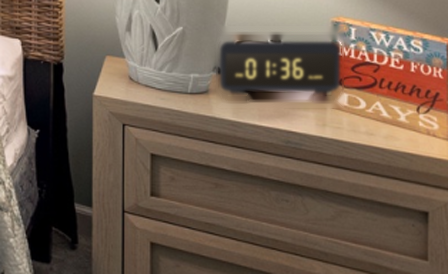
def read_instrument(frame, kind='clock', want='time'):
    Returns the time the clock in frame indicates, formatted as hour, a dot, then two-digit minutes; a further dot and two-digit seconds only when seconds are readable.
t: 1.36
